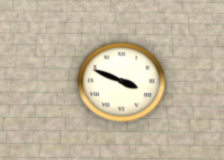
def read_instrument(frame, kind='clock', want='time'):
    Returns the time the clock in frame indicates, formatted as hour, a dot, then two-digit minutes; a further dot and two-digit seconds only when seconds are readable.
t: 3.49
